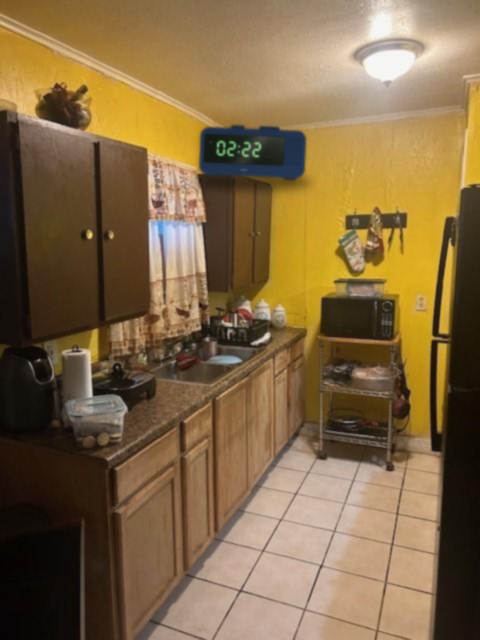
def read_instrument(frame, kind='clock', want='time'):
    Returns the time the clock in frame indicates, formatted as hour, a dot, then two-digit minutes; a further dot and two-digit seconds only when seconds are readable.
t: 2.22
